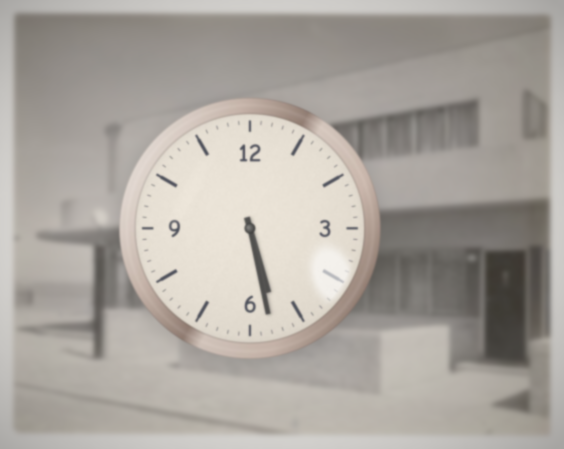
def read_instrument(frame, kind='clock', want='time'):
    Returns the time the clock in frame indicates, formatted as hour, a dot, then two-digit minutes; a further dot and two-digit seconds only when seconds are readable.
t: 5.28
